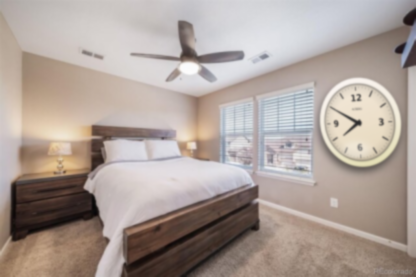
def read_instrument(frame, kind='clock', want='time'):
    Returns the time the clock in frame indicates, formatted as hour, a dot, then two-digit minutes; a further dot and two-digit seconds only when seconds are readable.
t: 7.50
